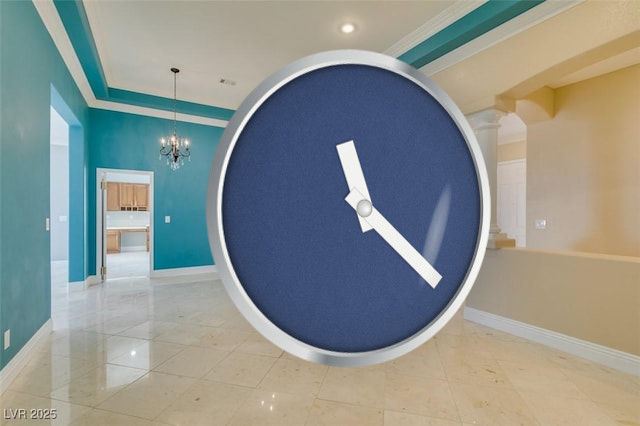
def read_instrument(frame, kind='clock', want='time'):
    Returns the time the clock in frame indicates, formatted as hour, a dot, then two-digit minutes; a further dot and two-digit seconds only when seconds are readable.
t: 11.22
